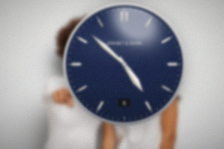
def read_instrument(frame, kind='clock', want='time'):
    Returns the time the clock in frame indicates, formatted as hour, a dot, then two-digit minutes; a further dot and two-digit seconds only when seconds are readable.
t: 4.52
